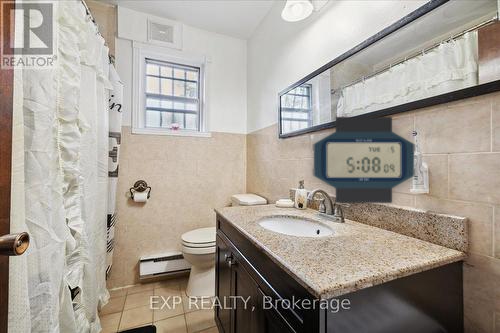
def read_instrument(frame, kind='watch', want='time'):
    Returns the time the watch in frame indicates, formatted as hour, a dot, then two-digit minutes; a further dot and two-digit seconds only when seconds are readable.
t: 5.08
